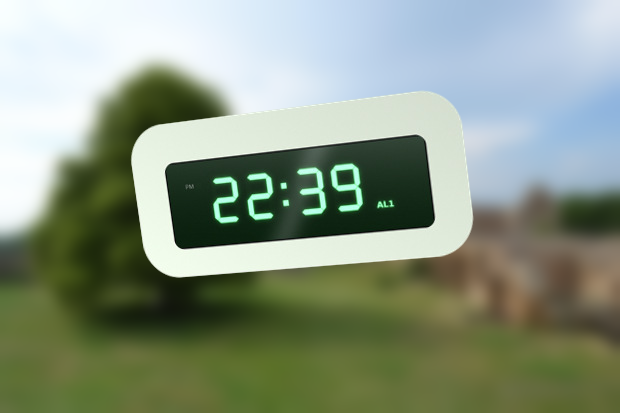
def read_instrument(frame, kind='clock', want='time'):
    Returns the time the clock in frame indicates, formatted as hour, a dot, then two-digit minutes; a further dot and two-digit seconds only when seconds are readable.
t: 22.39
